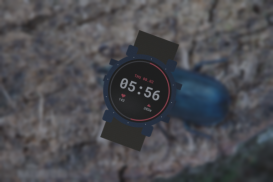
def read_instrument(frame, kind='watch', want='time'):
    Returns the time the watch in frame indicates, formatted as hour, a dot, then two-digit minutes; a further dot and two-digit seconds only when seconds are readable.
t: 5.56
